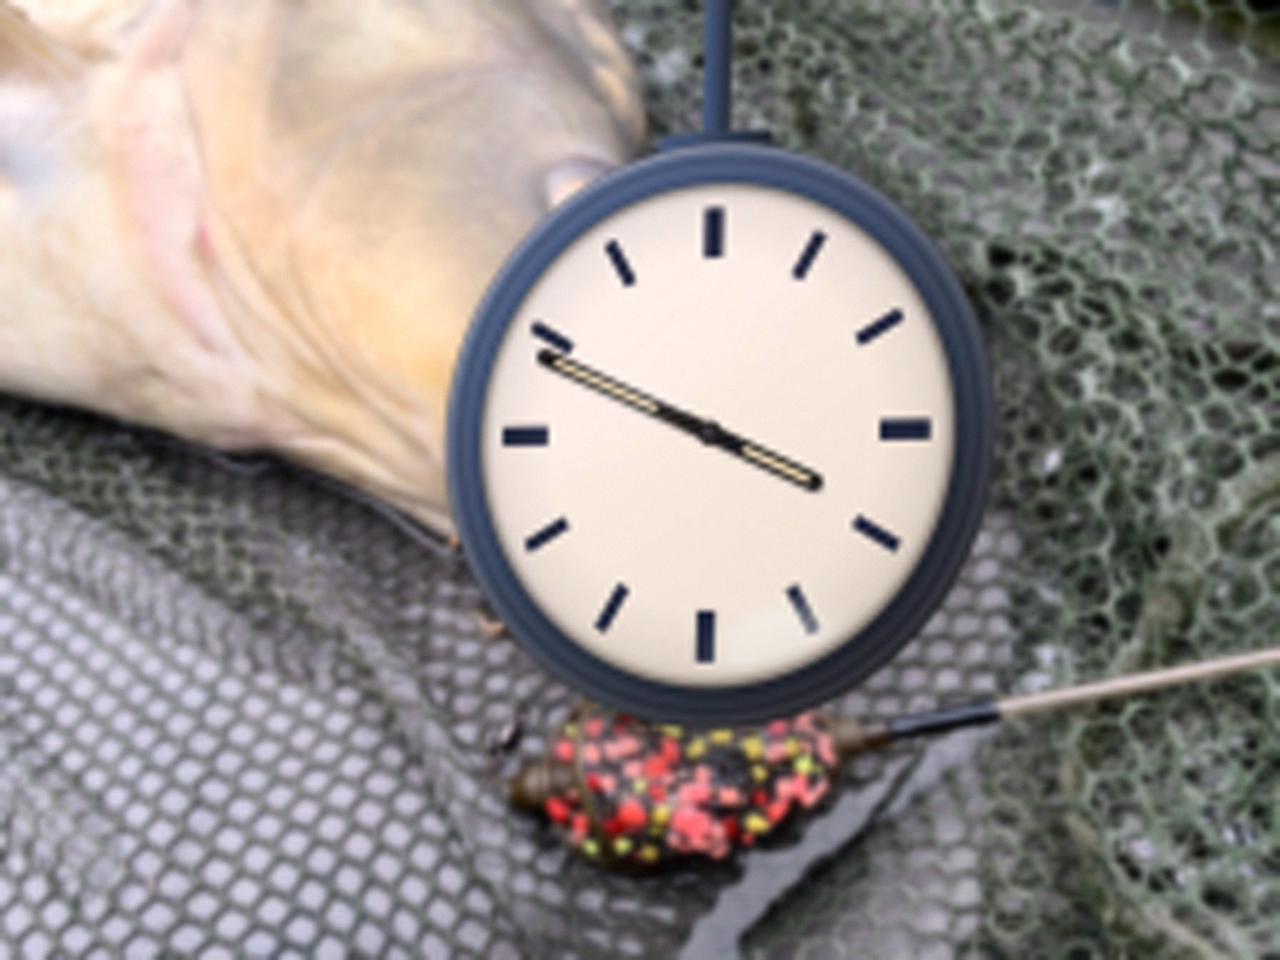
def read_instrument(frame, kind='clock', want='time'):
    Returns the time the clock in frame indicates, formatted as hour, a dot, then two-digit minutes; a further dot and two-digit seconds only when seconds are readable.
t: 3.49
